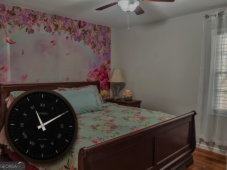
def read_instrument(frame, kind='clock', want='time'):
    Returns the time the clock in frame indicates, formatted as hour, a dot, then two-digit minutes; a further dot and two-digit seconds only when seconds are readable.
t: 11.10
